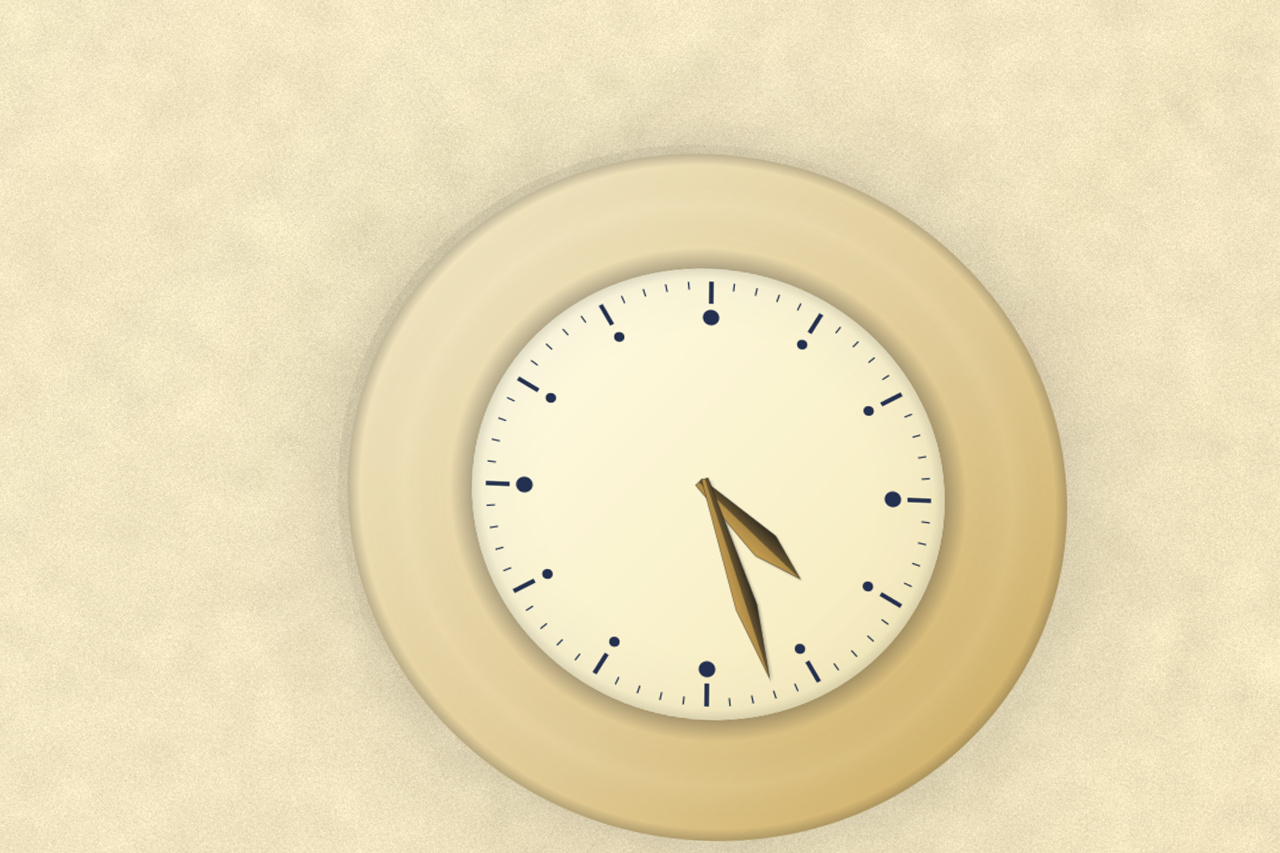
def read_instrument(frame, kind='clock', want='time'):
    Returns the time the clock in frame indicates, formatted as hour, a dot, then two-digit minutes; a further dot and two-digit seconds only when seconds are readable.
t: 4.27
